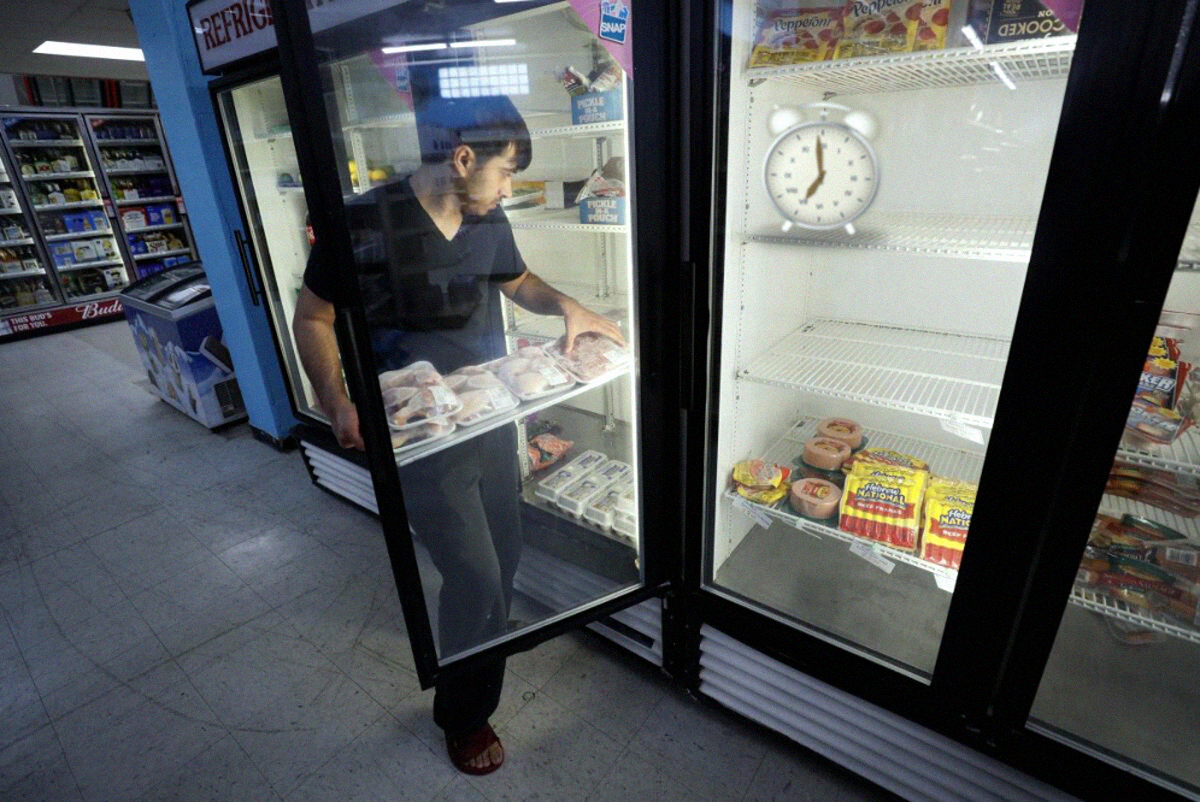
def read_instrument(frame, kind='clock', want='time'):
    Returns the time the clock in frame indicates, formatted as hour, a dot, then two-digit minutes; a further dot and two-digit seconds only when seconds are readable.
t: 6.59
